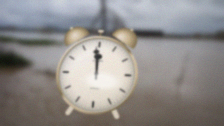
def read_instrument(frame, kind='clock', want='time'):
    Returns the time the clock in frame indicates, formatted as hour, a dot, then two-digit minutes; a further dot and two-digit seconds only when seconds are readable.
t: 11.59
